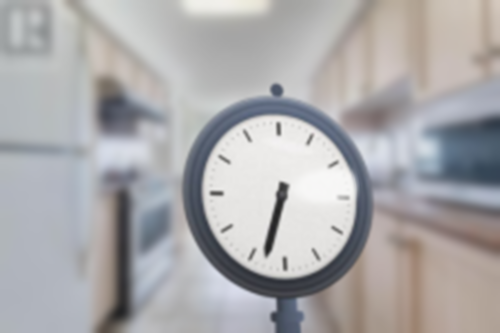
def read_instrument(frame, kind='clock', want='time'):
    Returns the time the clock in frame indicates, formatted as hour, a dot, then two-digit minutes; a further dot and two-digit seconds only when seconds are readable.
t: 6.33
